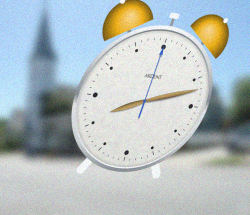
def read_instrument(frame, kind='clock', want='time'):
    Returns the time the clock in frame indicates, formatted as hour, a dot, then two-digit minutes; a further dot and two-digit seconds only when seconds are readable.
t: 8.12.00
